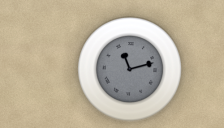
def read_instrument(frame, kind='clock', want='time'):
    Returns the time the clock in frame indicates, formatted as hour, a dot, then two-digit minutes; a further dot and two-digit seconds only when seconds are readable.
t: 11.12
